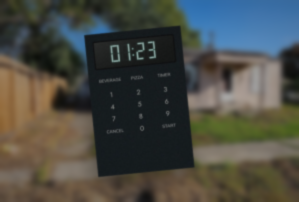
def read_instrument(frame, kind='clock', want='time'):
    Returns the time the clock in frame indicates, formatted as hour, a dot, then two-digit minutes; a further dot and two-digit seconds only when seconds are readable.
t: 1.23
